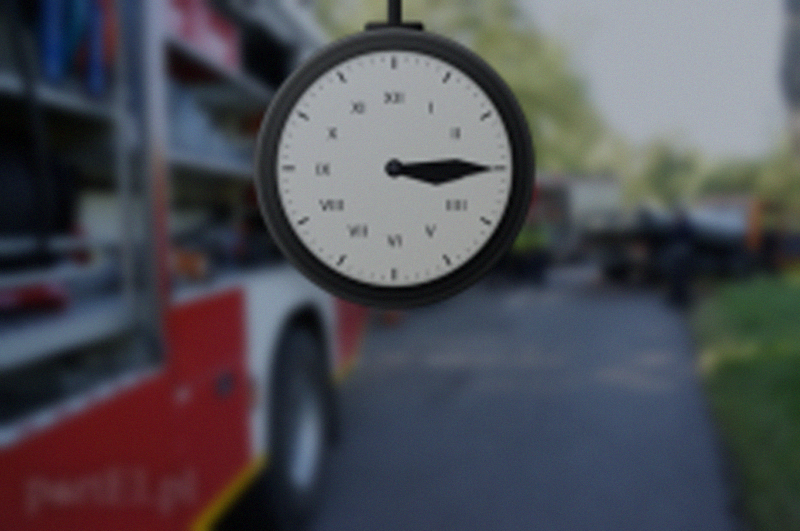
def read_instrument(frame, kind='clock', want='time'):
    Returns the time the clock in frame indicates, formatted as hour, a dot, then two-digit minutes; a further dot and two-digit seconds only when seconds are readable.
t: 3.15
